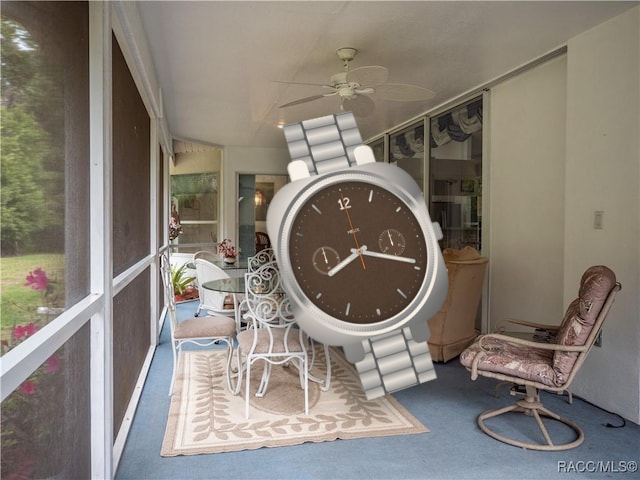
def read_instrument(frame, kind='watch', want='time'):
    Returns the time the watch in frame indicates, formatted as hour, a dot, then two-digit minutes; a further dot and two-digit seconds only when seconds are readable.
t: 8.19
